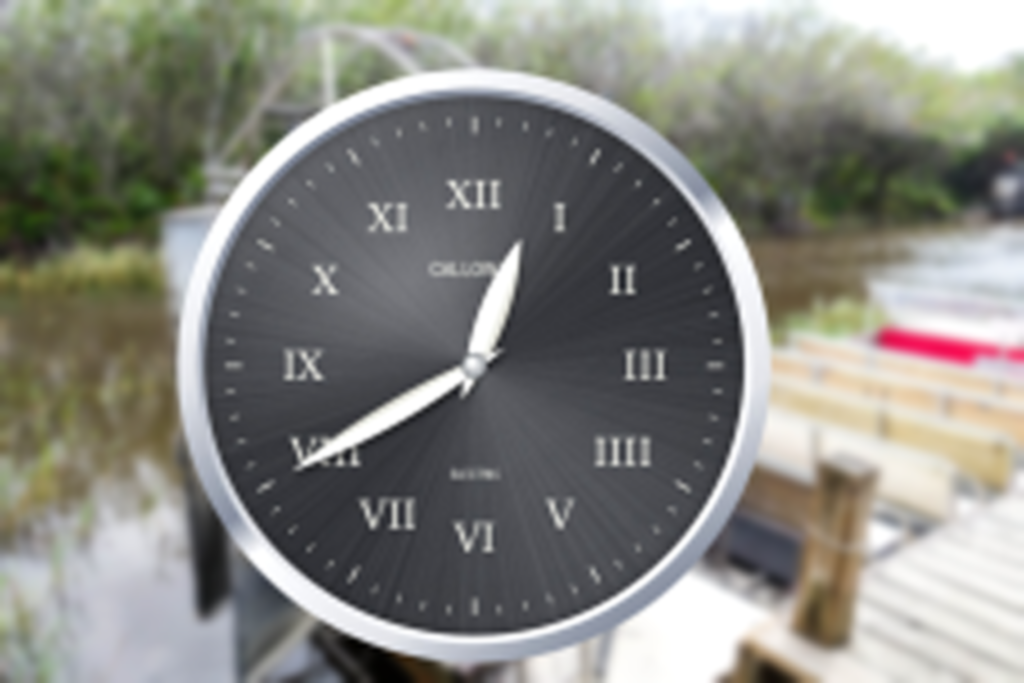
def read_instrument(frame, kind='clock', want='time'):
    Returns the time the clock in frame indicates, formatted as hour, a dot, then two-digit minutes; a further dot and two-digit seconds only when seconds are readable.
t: 12.40
